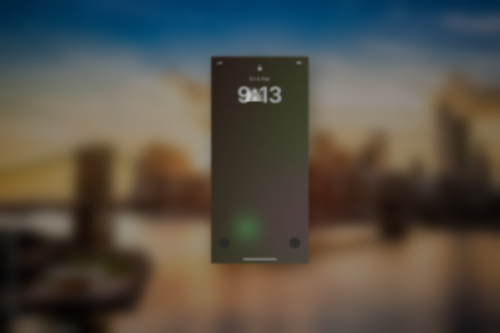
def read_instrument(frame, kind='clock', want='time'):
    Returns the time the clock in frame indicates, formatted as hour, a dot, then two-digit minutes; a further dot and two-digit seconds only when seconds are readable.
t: 9.13
